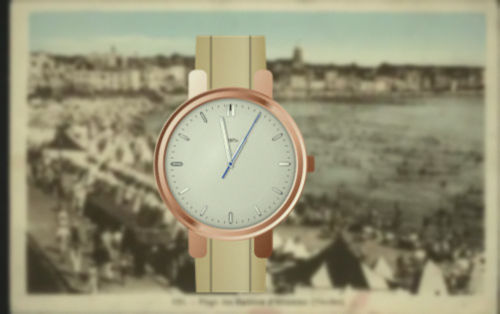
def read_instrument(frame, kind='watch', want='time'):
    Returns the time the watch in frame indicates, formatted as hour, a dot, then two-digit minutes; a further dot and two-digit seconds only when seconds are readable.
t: 12.58.05
